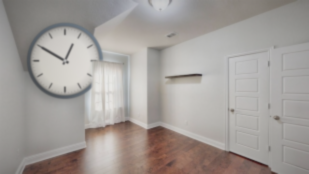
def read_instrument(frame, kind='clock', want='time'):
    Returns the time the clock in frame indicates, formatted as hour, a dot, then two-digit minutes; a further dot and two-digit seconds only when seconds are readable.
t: 12.50
